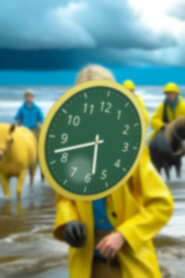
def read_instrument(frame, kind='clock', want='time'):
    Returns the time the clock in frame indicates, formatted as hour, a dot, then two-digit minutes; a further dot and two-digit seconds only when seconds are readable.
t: 5.42
